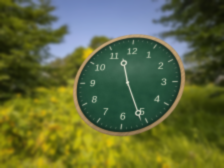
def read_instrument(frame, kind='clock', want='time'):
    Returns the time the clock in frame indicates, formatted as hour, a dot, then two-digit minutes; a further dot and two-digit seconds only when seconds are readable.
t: 11.26
